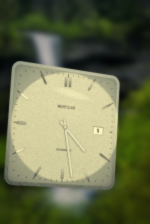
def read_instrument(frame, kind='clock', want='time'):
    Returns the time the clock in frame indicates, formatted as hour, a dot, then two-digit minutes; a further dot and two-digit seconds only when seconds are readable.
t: 4.28
